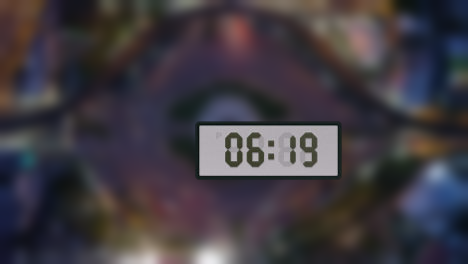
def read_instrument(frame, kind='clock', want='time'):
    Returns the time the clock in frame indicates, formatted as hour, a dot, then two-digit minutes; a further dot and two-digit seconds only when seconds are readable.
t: 6.19
